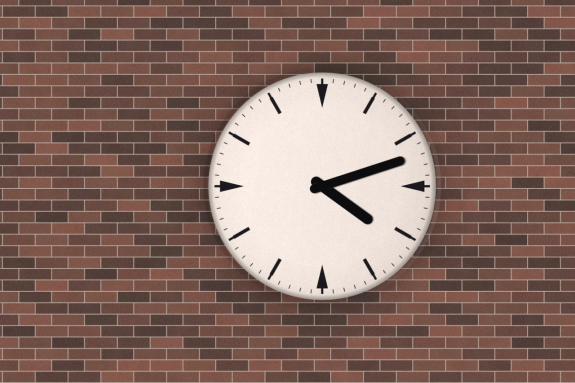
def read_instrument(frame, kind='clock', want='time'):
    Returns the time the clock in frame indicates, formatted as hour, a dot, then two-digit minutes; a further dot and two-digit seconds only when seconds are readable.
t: 4.12
